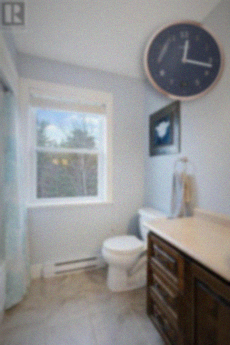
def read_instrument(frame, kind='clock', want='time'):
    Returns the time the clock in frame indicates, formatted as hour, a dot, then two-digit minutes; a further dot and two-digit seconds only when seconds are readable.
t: 12.17
